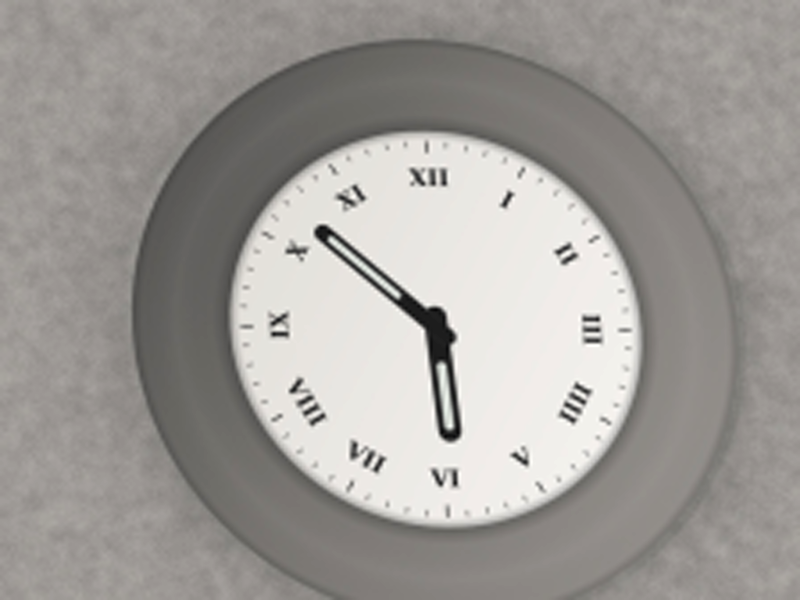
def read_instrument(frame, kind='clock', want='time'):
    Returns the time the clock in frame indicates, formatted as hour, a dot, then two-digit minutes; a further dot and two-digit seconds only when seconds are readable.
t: 5.52
